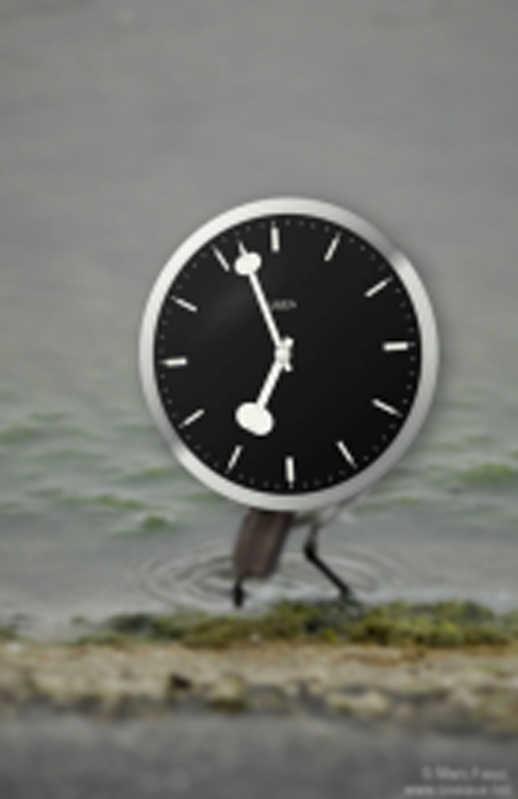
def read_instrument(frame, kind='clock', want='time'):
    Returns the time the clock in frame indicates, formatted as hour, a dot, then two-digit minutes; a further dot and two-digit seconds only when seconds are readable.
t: 6.57
